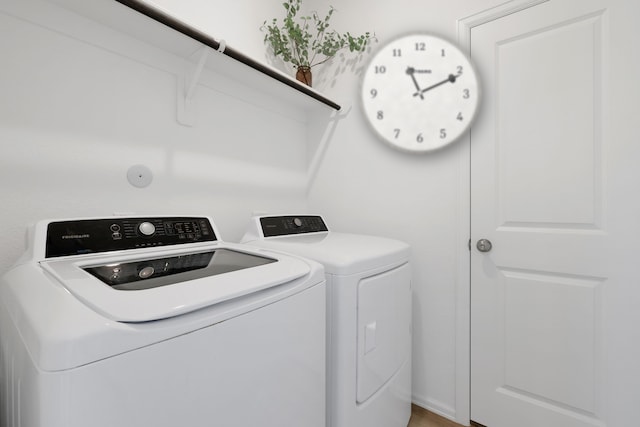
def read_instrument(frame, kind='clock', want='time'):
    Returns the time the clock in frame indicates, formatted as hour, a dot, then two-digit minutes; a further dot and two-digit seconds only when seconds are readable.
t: 11.11
